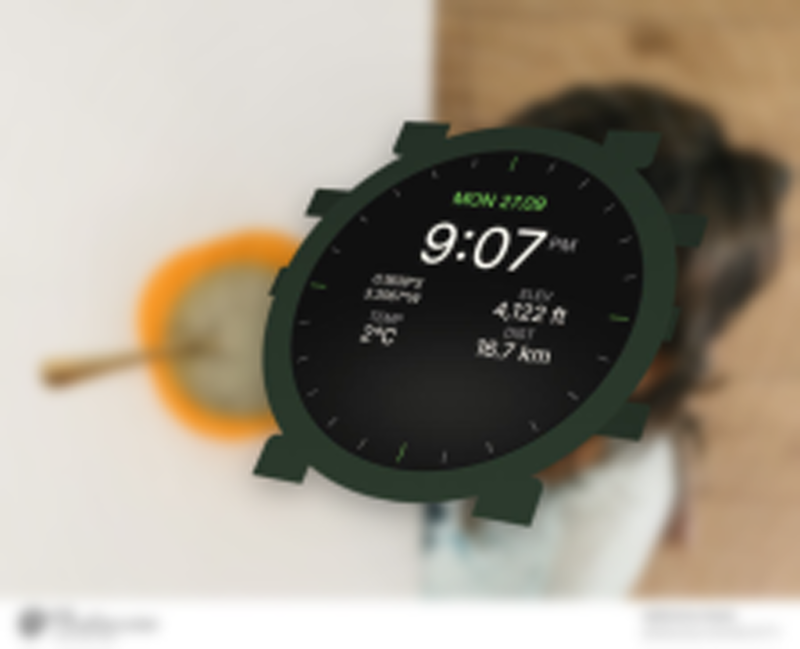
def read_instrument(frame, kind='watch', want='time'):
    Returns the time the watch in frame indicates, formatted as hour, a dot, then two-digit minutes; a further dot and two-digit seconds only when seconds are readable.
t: 9.07
